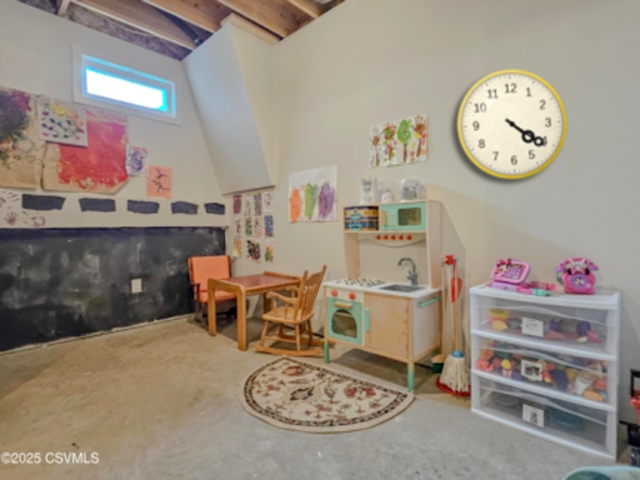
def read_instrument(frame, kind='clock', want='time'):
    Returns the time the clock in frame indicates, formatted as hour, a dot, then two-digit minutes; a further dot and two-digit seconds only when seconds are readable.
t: 4.21
